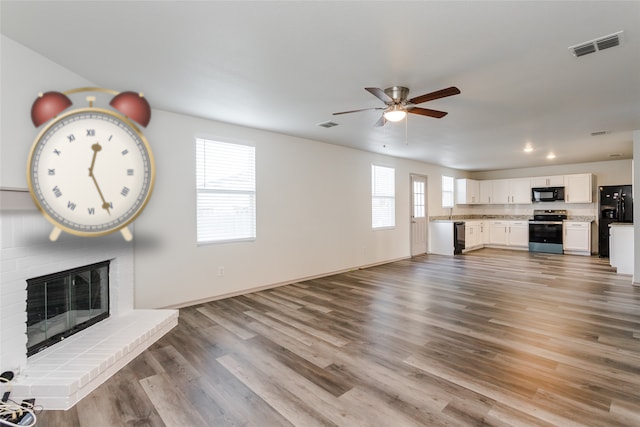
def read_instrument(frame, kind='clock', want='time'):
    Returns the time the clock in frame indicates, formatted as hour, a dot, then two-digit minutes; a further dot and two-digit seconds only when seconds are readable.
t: 12.26
